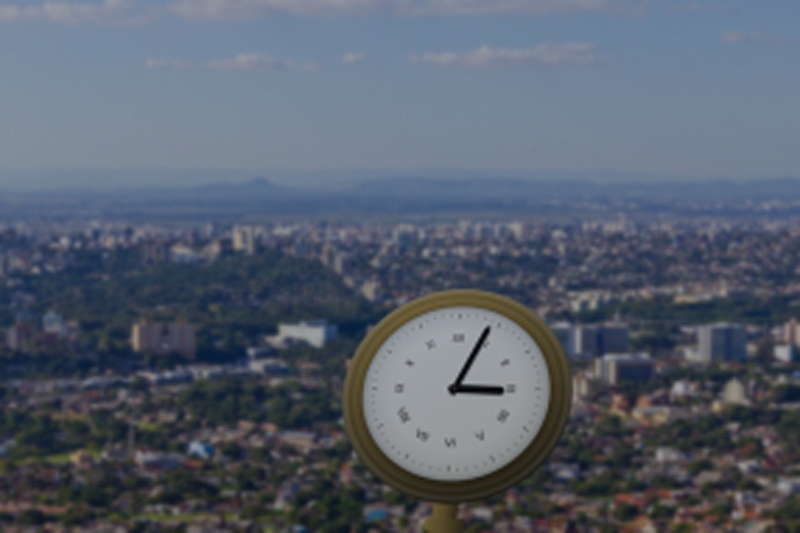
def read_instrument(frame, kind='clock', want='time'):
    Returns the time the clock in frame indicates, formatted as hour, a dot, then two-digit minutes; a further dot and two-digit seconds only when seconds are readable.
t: 3.04
